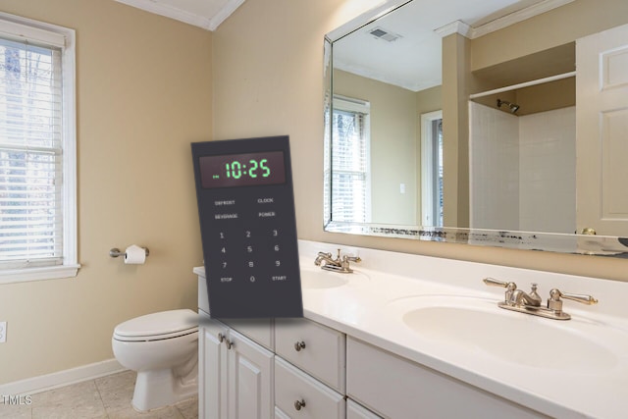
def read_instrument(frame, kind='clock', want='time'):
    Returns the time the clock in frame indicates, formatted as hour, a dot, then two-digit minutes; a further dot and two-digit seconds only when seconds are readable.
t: 10.25
